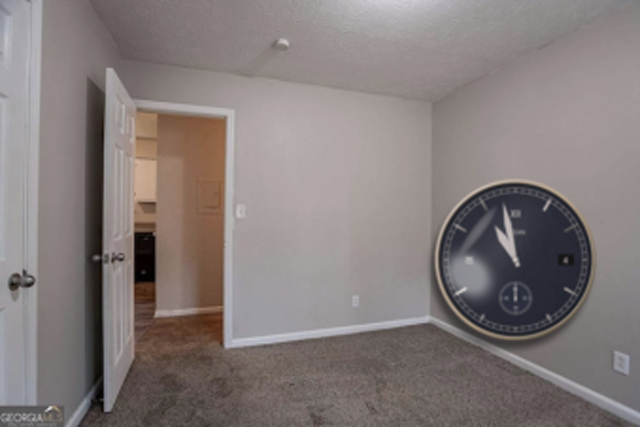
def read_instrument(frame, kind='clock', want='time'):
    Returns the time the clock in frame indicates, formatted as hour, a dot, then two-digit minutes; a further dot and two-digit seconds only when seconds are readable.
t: 10.58
